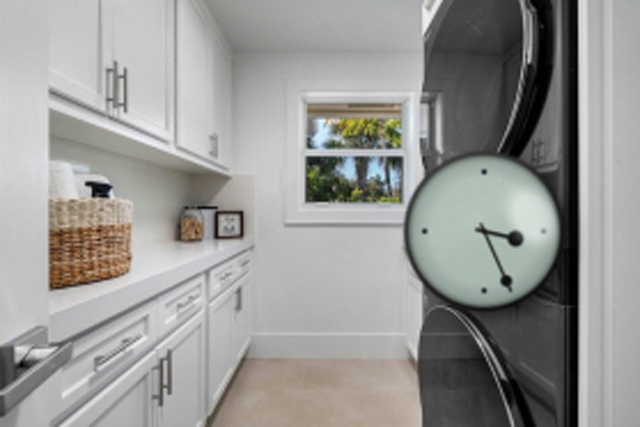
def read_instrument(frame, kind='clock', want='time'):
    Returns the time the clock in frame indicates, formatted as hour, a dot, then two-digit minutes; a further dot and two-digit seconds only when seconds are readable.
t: 3.26
